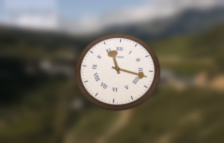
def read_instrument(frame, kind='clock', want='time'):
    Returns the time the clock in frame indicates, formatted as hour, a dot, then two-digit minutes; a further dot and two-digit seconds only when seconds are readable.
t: 11.17
